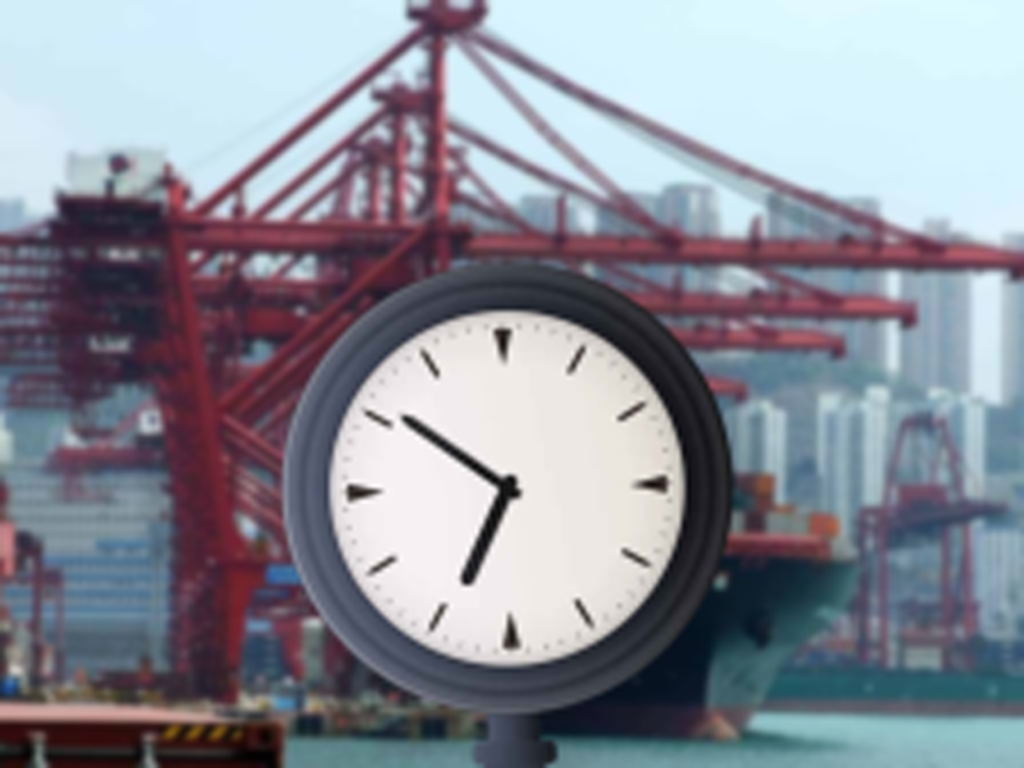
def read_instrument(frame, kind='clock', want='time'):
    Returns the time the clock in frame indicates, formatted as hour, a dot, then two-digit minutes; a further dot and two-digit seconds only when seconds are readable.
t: 6.51
